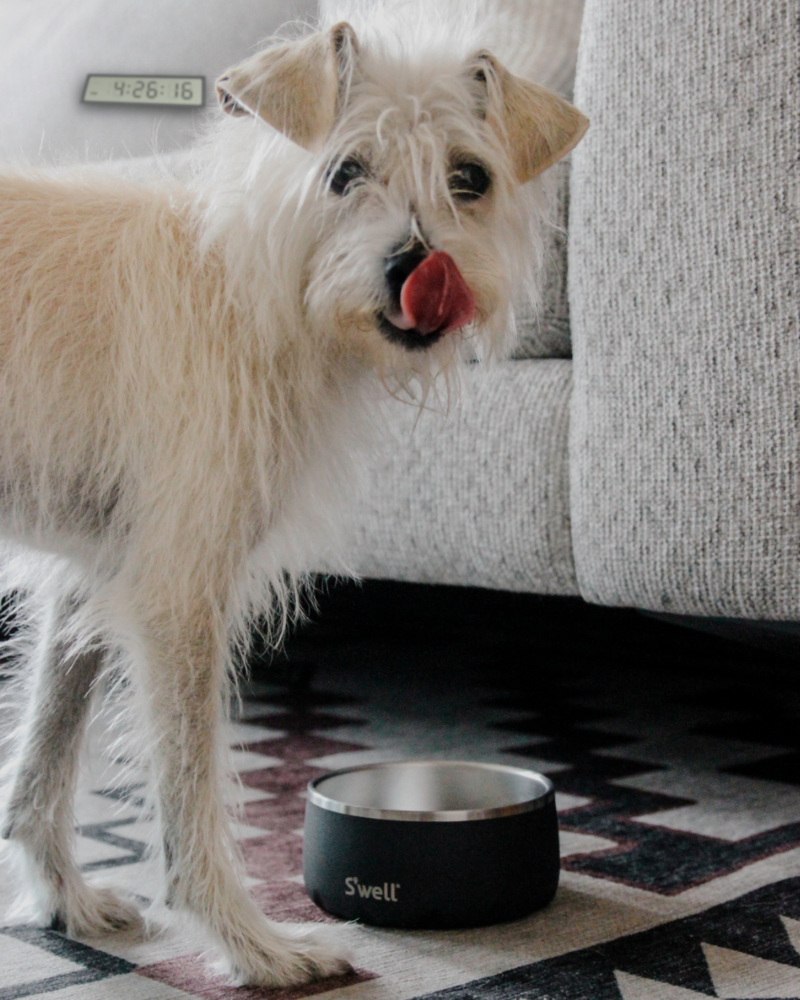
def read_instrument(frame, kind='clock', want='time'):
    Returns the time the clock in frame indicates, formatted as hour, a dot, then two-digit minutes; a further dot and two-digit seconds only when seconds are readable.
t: 4.26.16
